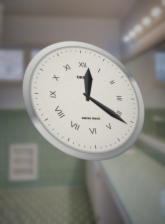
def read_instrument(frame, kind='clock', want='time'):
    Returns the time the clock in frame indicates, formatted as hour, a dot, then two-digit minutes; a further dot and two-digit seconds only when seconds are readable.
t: 12.21
